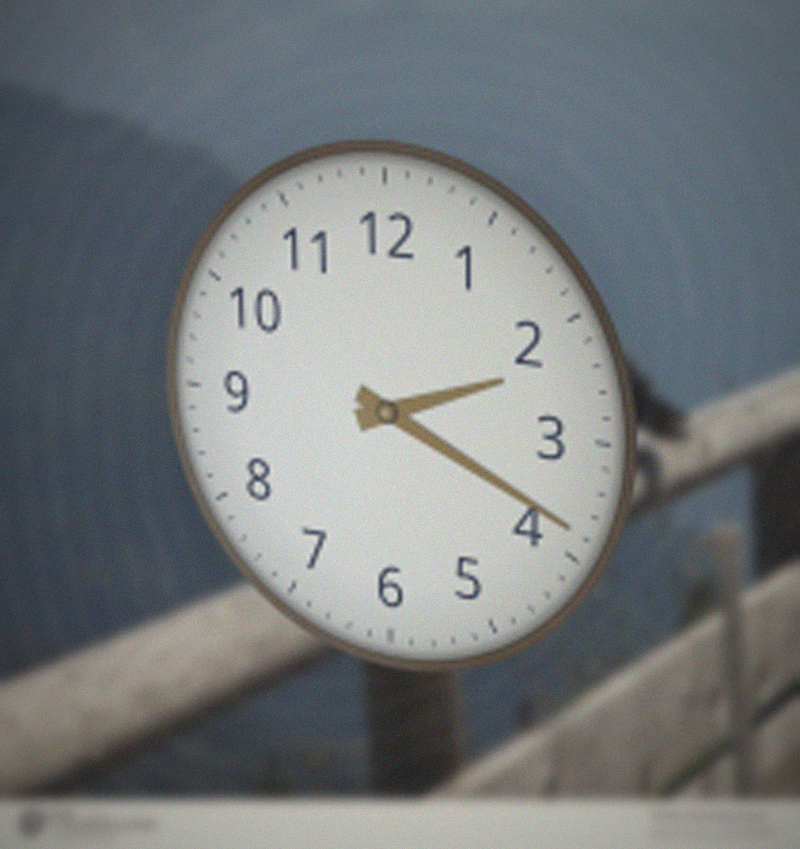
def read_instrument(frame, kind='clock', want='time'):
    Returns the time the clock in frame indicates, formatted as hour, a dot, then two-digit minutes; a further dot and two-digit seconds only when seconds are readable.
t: 2.19
